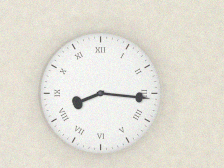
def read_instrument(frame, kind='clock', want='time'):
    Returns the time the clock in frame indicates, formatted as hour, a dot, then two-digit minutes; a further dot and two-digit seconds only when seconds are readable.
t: 8.16
